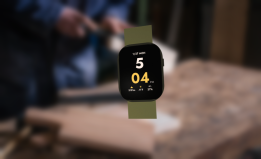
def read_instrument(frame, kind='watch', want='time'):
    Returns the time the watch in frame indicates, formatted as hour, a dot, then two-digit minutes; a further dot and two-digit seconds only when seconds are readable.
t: 5.04
